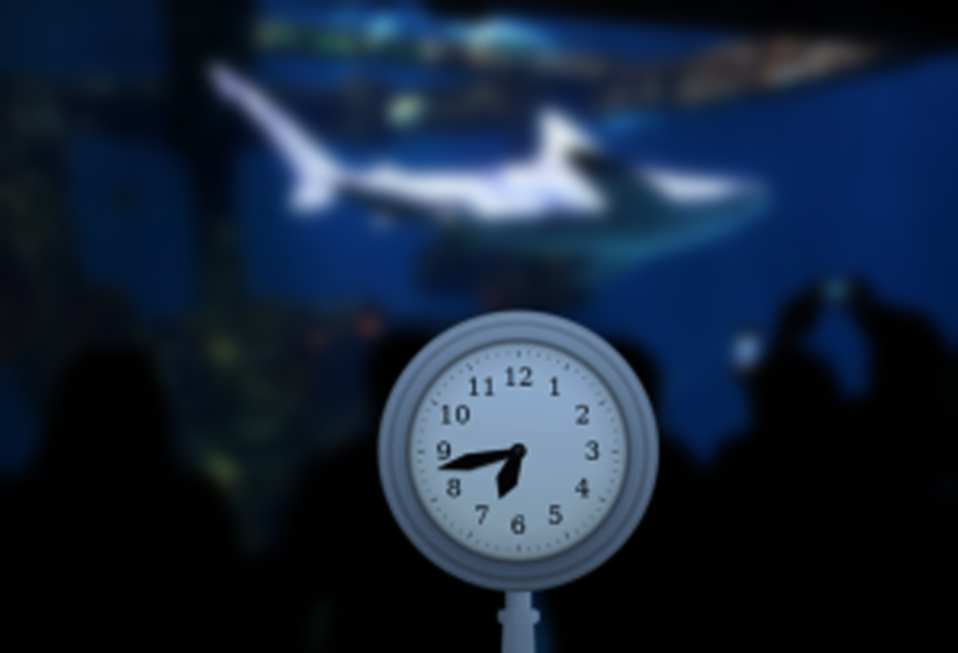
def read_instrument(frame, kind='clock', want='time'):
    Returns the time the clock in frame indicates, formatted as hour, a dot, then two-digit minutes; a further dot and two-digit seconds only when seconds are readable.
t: 6.43
